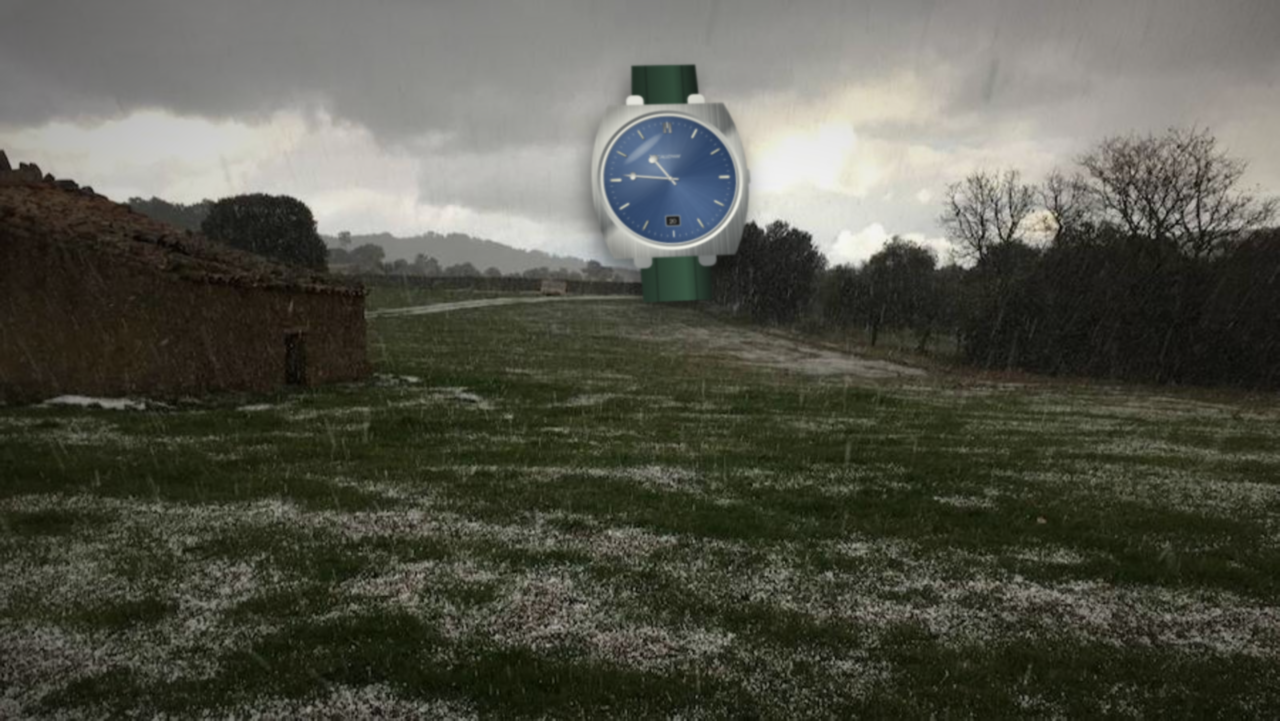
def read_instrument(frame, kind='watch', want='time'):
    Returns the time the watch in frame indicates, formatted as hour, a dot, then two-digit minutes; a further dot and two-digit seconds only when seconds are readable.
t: 10.46
